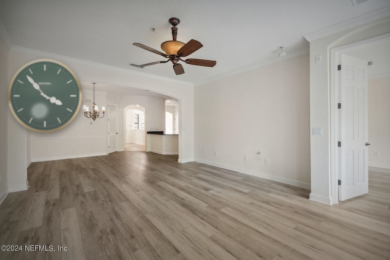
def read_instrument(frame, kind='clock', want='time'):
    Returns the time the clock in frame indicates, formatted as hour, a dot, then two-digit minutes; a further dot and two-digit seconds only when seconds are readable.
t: 3.53
